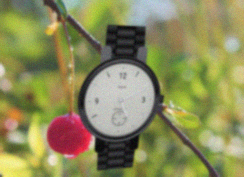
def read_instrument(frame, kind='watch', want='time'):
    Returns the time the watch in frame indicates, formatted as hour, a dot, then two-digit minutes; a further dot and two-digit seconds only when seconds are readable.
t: 5.11
